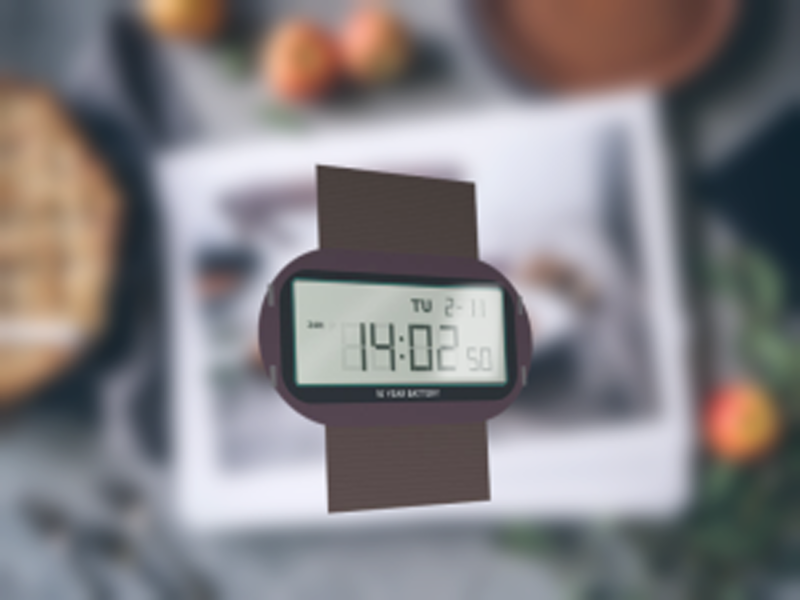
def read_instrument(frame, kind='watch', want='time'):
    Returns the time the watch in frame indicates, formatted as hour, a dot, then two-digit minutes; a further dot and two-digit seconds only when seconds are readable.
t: 14.02.50
